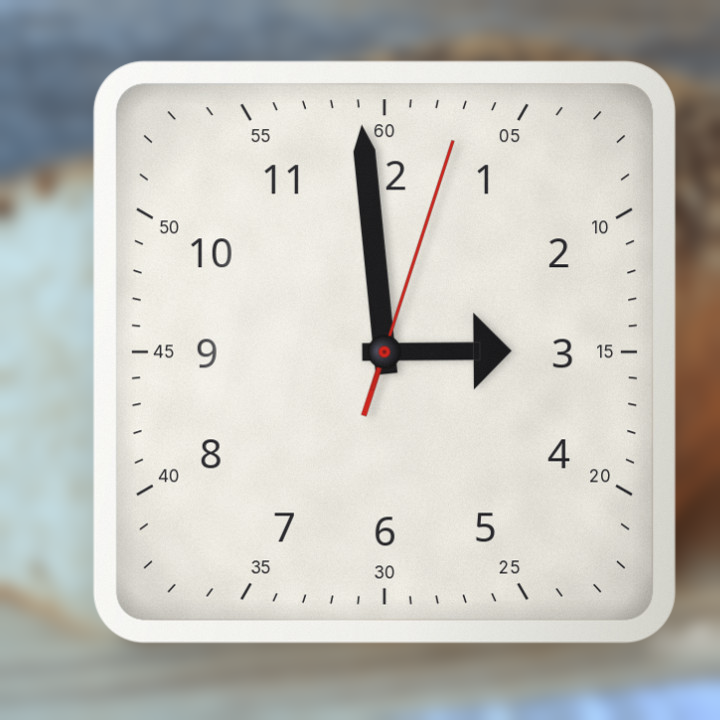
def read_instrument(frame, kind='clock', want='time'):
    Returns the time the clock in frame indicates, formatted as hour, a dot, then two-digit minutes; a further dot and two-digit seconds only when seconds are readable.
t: 2.59.03
